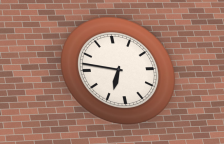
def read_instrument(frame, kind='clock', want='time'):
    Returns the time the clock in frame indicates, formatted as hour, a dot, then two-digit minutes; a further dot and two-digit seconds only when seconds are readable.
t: 6.47
